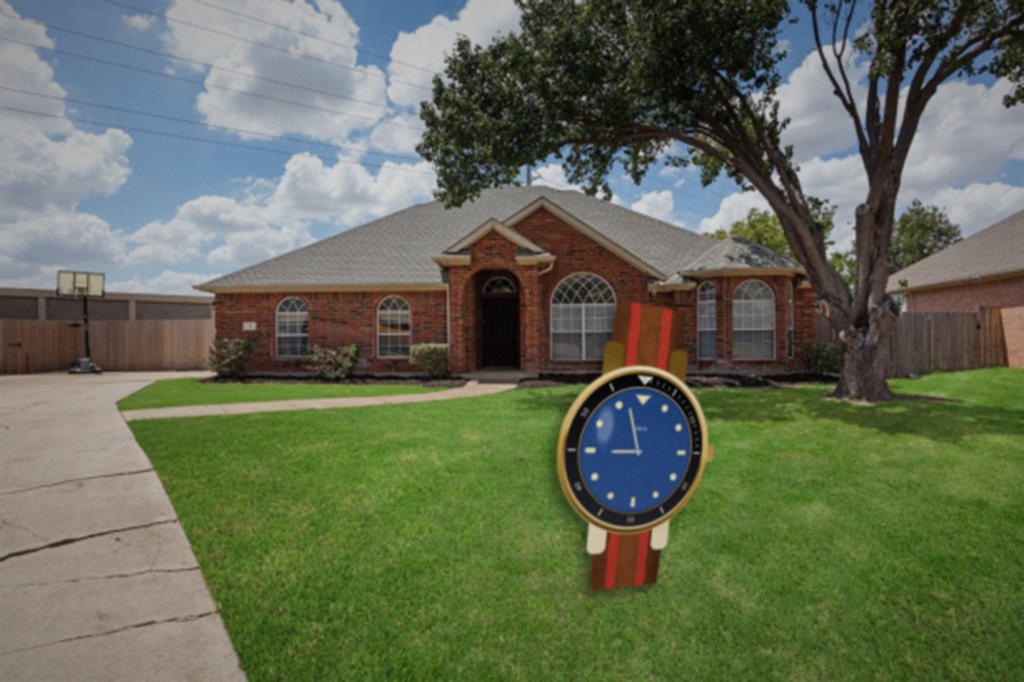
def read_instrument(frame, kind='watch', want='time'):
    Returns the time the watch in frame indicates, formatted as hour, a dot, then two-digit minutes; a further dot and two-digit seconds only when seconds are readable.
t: 8.57
